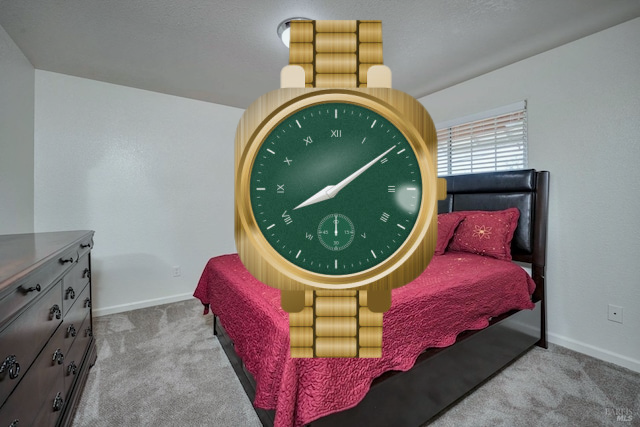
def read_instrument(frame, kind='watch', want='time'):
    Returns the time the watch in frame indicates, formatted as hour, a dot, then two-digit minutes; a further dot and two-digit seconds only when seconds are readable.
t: 8.09
